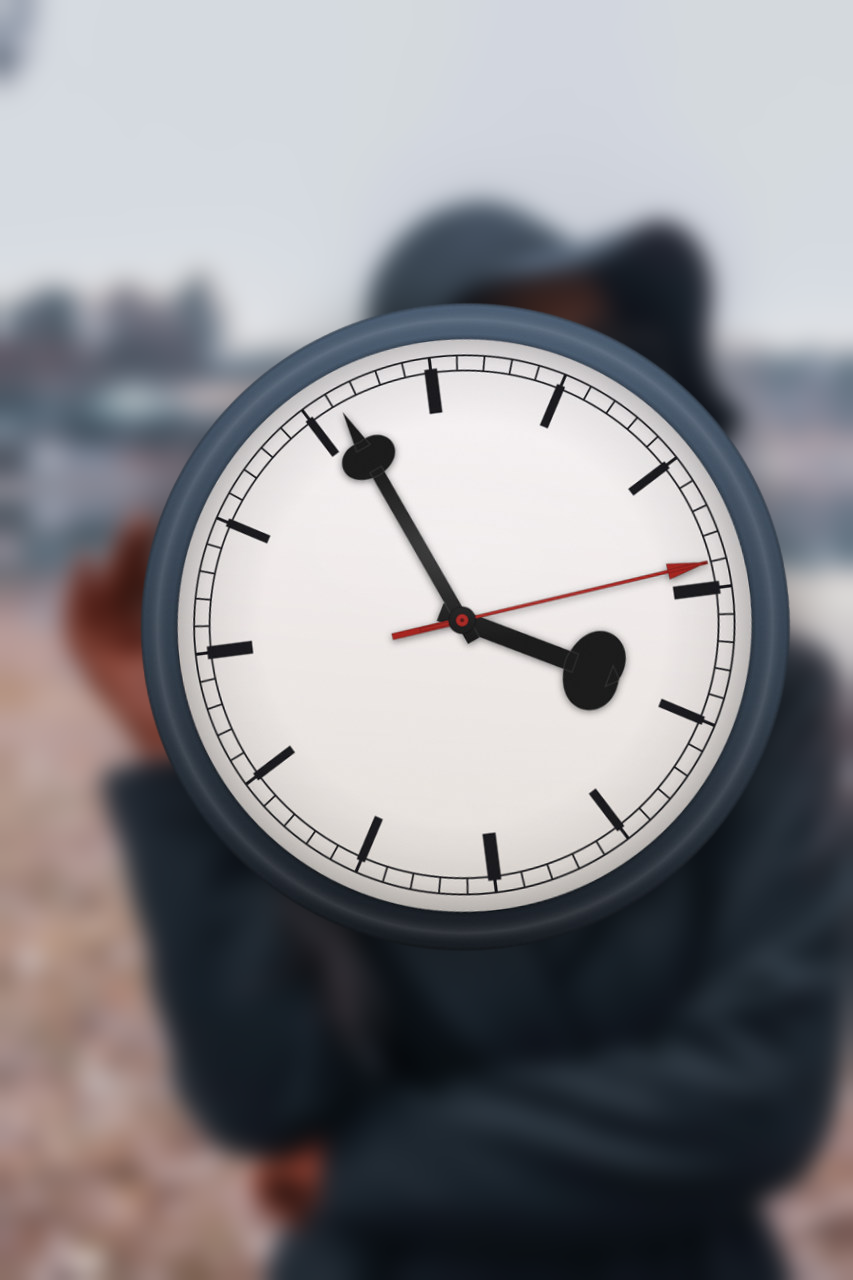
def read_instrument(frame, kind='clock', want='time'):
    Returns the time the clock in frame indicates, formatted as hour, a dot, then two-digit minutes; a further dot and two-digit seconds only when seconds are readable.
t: 3.56.14
